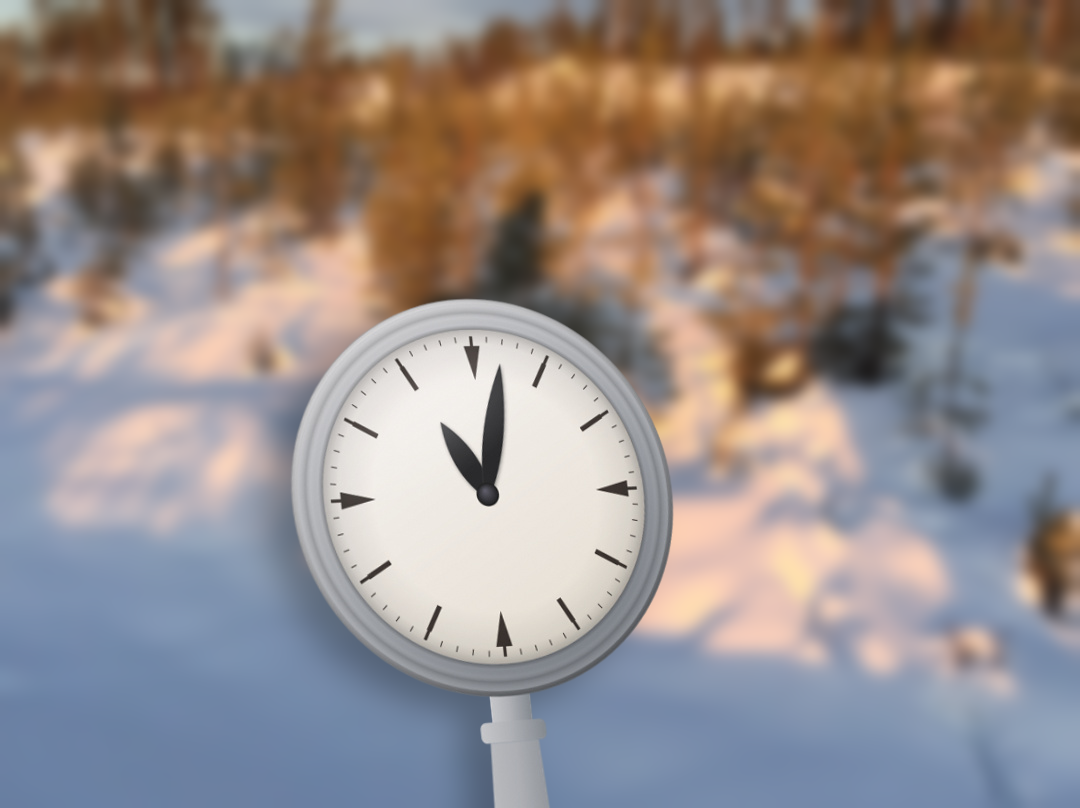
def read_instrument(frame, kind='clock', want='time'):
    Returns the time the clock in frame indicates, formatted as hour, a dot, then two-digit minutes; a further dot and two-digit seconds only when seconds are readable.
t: 11.02
